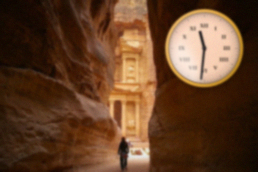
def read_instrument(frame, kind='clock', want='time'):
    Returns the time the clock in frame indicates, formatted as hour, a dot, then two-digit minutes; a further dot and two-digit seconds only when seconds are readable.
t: 11.31
